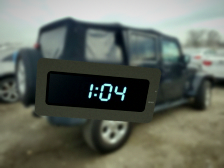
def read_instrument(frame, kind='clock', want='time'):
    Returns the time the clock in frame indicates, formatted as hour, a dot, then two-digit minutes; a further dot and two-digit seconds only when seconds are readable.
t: 1.04
